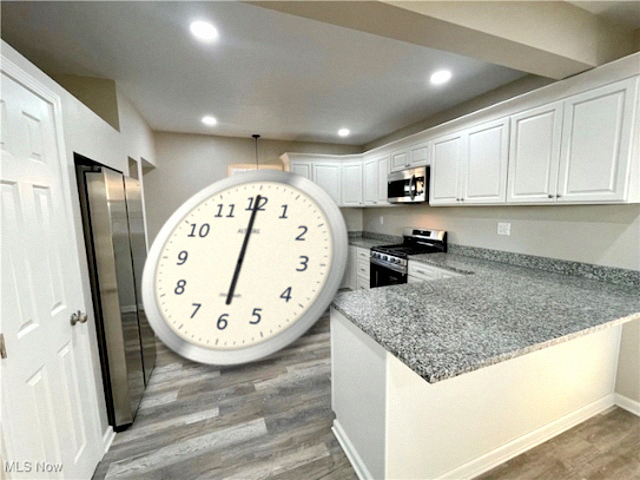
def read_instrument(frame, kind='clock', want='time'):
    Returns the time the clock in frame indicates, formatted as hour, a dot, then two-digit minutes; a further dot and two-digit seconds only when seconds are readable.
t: 6.00
